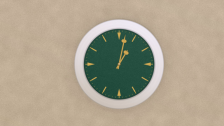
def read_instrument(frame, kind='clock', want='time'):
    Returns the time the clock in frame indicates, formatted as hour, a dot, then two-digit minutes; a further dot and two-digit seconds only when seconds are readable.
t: 1.02
